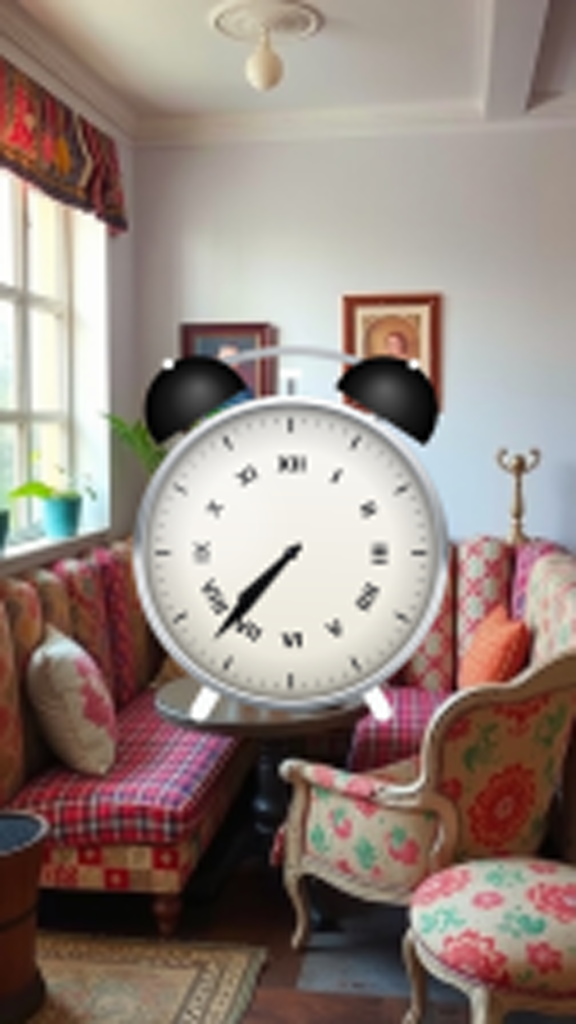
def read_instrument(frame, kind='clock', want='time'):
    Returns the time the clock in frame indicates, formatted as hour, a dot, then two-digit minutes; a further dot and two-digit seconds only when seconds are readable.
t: 7.37
